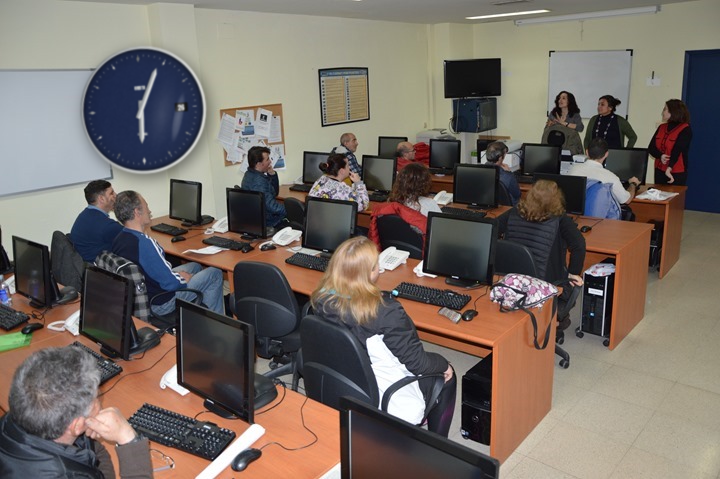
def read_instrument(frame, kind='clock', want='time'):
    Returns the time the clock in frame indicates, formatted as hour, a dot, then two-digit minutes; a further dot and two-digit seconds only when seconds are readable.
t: 6.04
